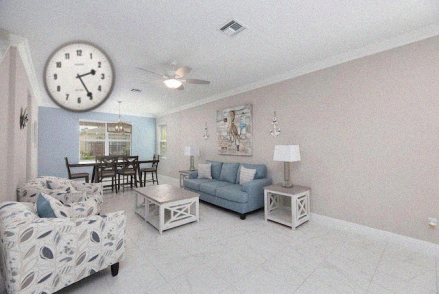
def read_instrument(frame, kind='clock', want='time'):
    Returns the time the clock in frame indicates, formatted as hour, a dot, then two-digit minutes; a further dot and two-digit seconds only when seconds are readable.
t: 2.25
